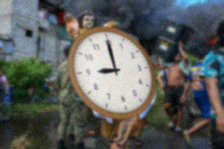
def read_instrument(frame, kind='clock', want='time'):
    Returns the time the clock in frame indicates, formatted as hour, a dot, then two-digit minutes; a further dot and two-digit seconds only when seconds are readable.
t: 9.00
